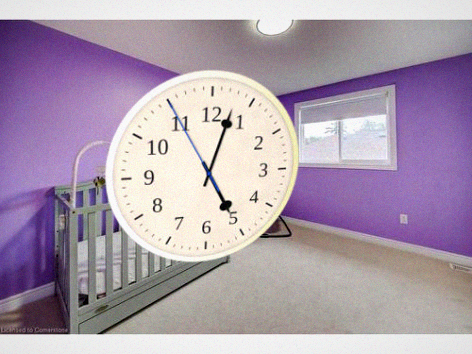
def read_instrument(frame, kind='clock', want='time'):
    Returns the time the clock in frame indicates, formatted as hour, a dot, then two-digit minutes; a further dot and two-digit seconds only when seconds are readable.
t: 5.02.55
